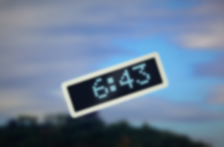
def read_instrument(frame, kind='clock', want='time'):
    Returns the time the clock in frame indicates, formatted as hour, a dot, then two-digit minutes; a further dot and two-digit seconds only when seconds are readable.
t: 6.43
